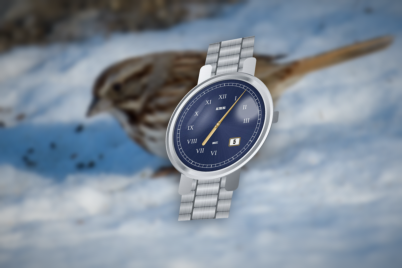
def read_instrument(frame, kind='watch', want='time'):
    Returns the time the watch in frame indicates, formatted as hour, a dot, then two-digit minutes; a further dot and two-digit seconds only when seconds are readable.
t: 7.06
